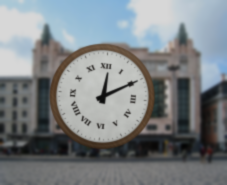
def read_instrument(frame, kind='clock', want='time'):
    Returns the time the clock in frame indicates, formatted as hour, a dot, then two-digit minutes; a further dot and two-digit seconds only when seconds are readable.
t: 12.10
